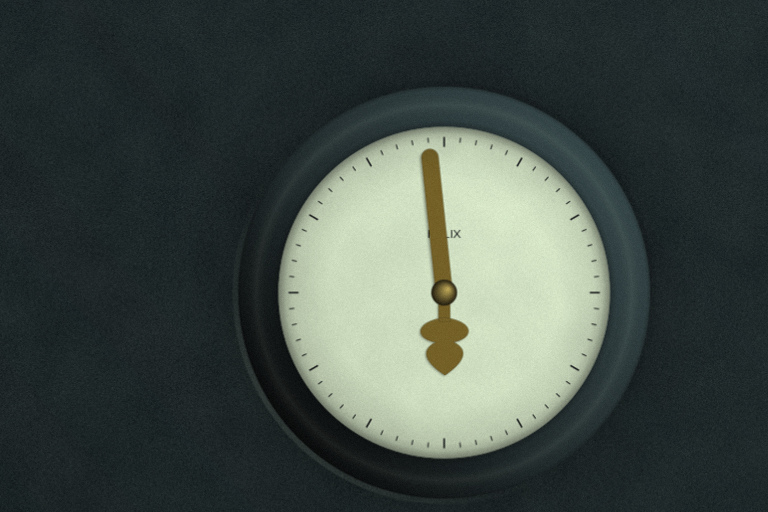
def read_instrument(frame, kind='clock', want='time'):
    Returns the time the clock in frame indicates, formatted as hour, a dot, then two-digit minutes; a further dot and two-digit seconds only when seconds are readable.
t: 5.59
